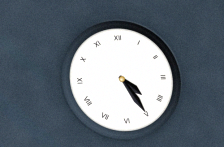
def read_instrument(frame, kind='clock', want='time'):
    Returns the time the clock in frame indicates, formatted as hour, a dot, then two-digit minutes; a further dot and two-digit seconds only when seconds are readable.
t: 4.25
